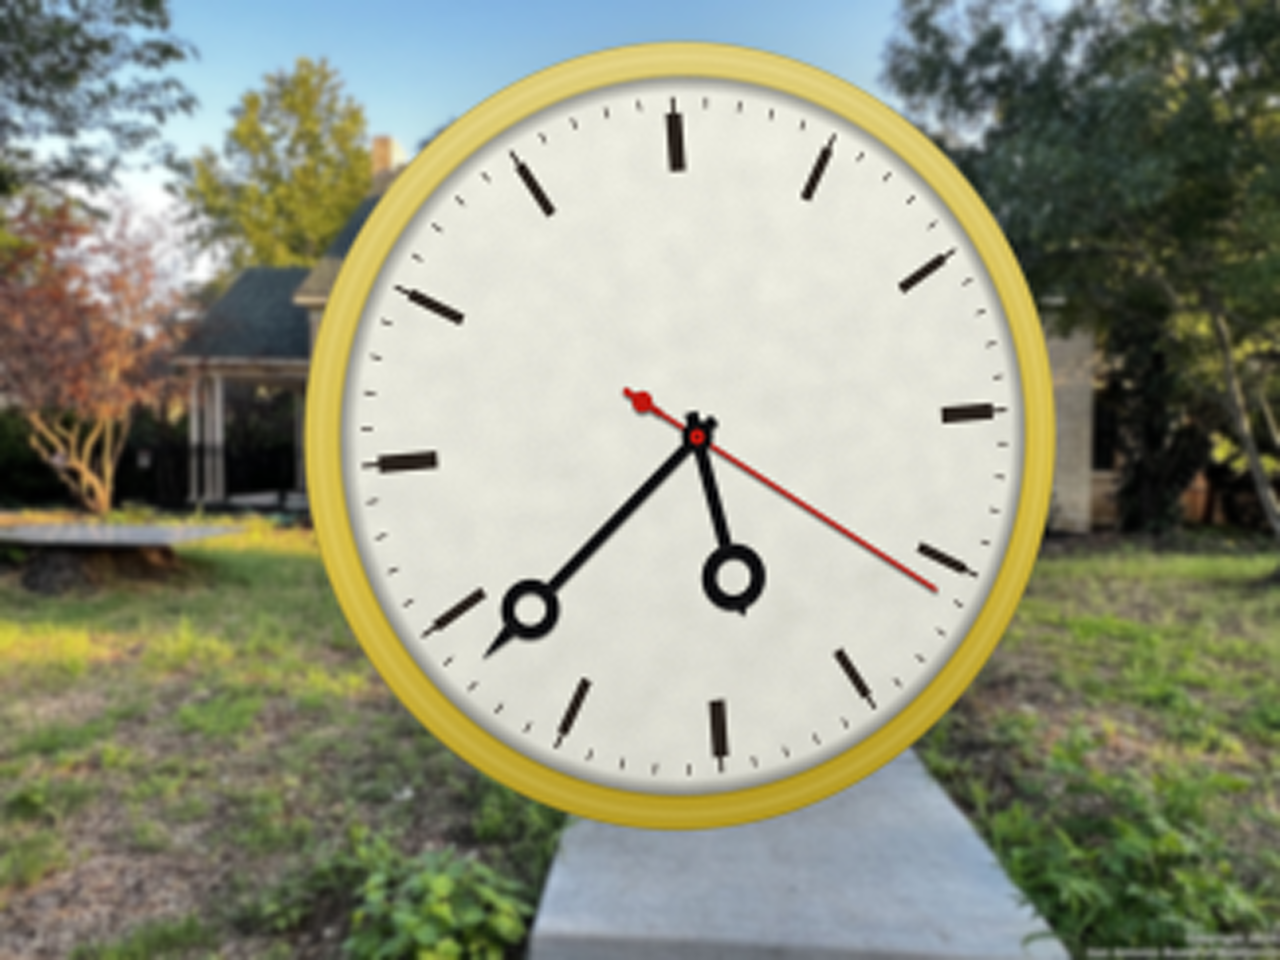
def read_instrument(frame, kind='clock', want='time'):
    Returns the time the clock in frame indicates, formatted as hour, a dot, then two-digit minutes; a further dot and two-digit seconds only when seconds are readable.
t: 5.38.21
